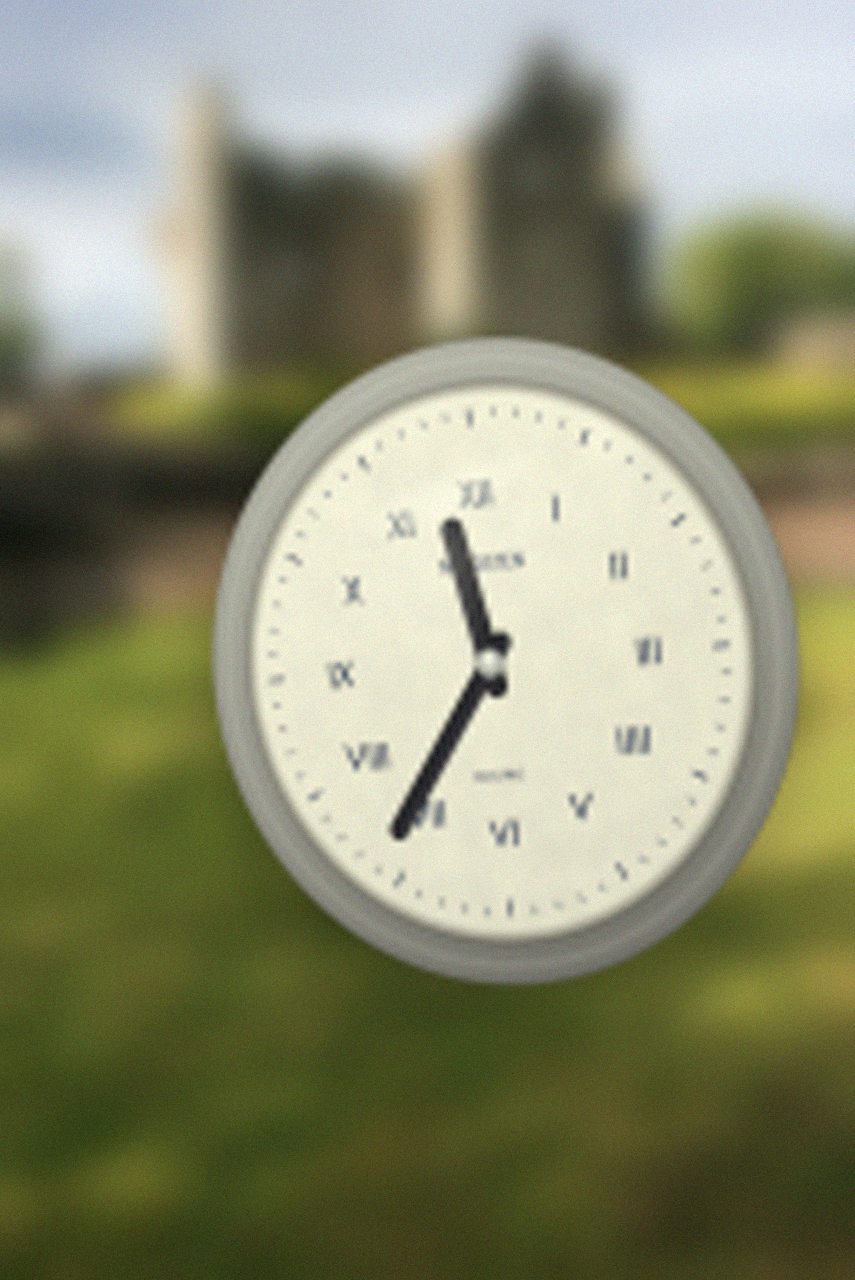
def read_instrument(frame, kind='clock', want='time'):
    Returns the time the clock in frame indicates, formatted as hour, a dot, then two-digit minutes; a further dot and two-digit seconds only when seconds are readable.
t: 11.36
